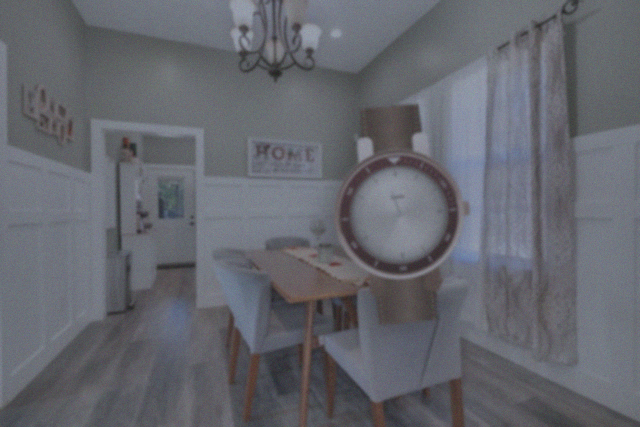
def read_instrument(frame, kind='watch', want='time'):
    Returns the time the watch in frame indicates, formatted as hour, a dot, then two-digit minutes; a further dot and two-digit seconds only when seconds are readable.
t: 11.36
